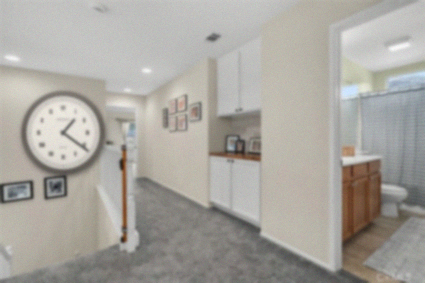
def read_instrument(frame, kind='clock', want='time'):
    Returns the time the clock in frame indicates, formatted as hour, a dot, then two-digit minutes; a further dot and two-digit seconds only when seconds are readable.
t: 1.21
